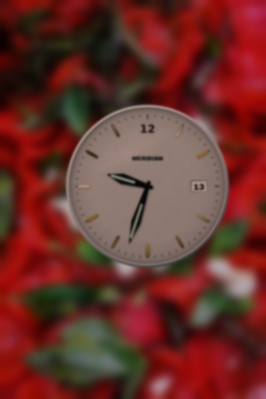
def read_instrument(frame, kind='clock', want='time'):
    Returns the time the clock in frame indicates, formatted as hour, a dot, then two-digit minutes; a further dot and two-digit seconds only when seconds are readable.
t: 9.33
